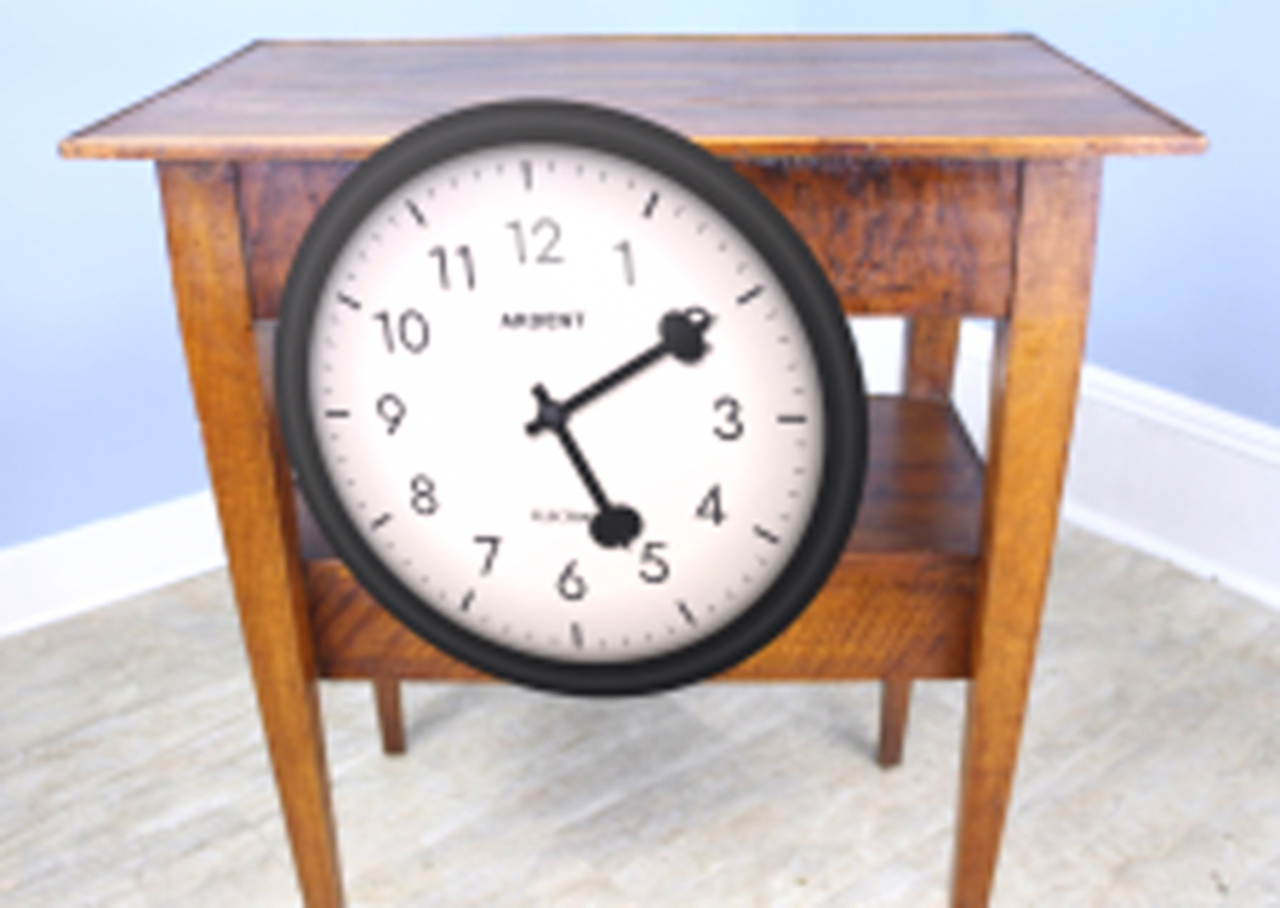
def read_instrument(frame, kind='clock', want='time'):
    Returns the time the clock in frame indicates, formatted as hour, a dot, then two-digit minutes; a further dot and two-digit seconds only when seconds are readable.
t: 5.10
